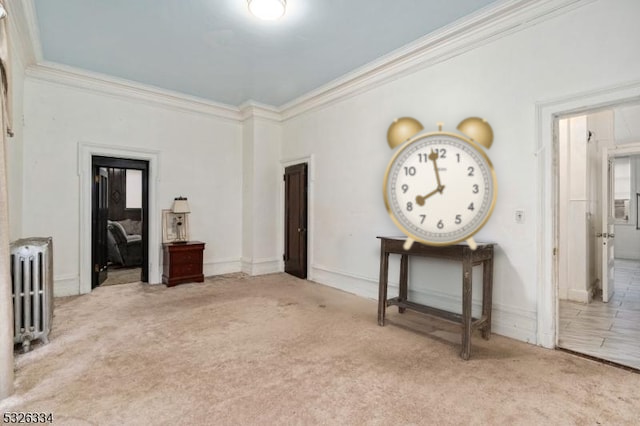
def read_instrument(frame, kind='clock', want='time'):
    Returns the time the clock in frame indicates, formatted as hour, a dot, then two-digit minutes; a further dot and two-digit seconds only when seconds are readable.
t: 7.58
